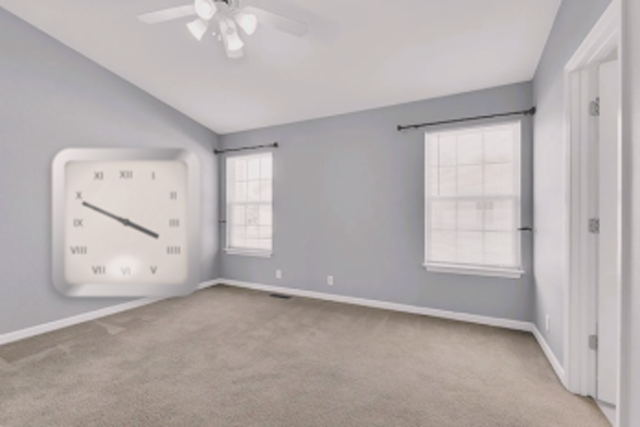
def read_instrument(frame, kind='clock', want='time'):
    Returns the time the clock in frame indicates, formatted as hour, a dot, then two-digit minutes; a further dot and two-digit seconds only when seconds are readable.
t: 3.49
